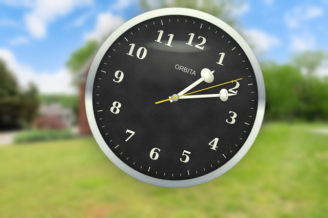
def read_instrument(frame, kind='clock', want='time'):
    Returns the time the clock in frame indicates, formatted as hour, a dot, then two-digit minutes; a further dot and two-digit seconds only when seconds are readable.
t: 1.11.09
